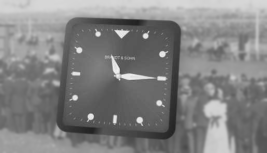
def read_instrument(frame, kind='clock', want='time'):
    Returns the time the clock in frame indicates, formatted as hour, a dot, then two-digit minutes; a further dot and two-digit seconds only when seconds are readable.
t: 11.15
